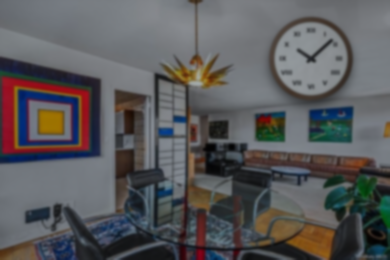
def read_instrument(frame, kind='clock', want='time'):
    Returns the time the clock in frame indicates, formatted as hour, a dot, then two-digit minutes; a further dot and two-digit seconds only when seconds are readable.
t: 10.08
